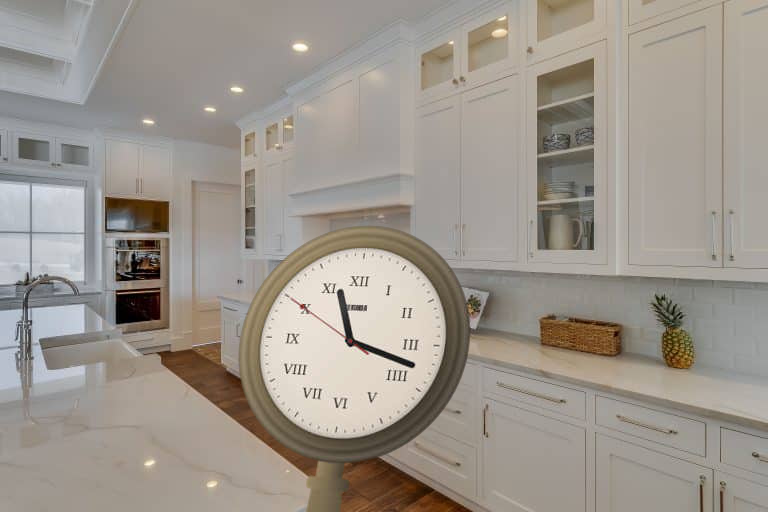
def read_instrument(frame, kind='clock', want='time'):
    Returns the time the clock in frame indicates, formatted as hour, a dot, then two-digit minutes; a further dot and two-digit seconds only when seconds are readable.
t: 11.17.50
